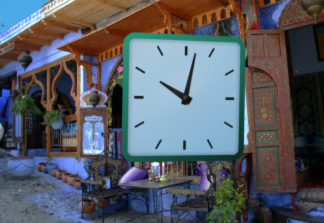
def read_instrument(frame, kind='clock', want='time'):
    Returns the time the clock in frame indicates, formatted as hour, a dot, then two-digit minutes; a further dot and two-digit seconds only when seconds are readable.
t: 10.02
